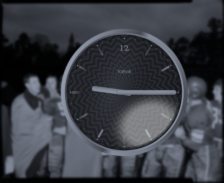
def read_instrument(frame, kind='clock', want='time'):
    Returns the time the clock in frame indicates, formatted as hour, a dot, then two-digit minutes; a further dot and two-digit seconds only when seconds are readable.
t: 9.15
